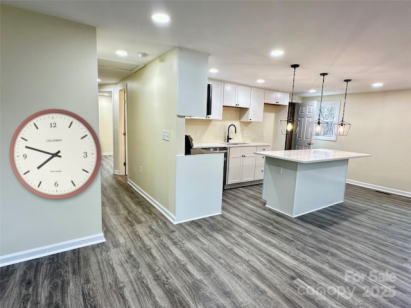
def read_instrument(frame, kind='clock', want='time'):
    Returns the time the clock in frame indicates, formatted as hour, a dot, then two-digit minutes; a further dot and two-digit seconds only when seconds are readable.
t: 7.48
